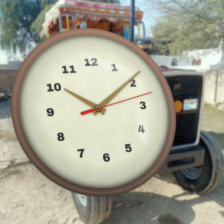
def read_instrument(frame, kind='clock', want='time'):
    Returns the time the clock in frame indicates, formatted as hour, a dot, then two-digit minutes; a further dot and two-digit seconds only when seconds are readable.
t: 10.09.13
